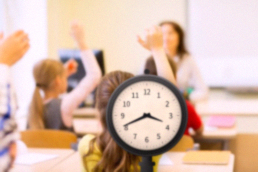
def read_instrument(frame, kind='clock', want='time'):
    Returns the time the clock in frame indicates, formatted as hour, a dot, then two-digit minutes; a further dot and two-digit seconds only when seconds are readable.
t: 3.41
